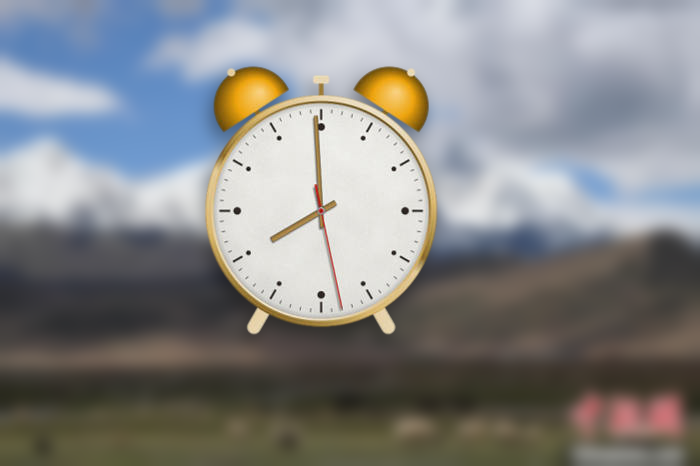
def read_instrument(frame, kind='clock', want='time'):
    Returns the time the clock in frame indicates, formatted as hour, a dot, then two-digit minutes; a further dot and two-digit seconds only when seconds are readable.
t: 7.59.28
